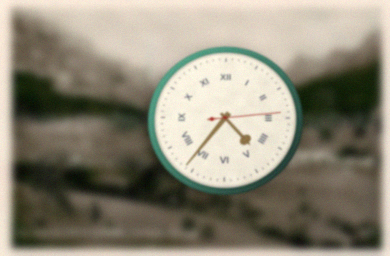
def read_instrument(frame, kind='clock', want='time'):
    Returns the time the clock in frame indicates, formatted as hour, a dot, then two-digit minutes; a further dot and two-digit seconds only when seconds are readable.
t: 4.36.14
